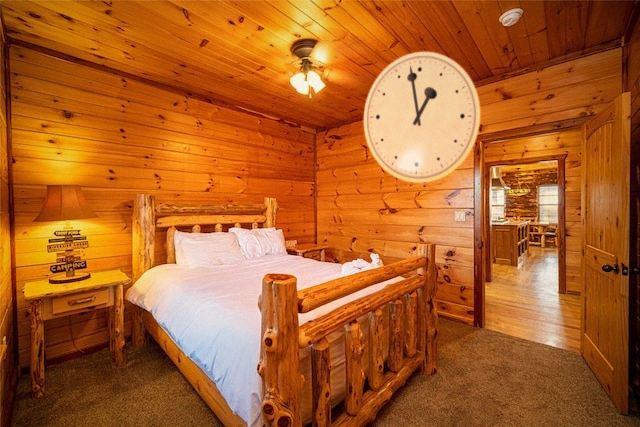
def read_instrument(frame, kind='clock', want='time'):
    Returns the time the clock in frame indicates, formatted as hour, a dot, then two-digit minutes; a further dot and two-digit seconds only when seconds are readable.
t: 12.58
